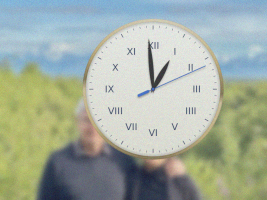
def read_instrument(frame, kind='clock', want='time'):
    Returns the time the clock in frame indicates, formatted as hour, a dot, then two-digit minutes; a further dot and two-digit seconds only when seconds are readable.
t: 12.59.11
